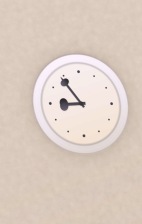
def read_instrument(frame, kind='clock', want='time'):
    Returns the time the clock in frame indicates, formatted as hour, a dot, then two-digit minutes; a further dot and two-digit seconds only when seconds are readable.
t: 8.54
